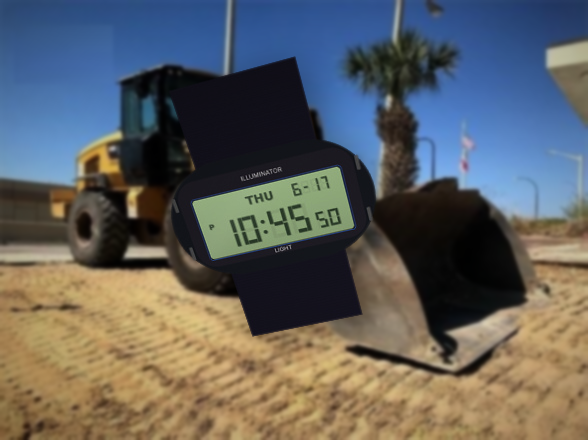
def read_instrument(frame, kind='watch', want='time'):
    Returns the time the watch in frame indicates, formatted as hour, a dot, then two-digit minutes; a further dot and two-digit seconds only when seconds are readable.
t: 10.45.50
